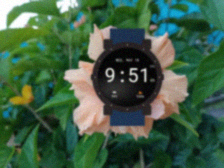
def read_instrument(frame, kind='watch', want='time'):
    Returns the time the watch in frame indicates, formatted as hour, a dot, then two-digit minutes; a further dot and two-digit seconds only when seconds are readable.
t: 9.51
